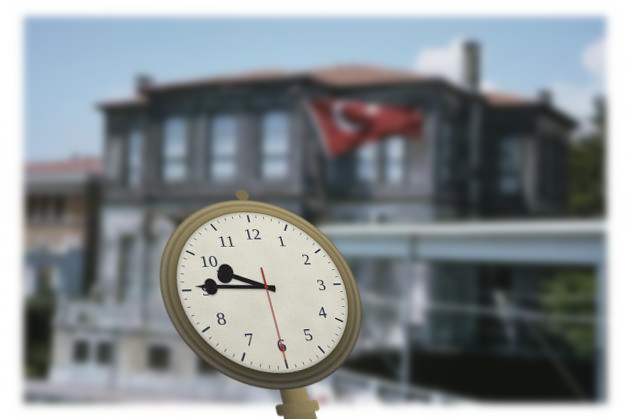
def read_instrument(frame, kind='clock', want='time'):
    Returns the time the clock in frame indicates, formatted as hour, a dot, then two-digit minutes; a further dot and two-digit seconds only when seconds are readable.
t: 9.45.30
